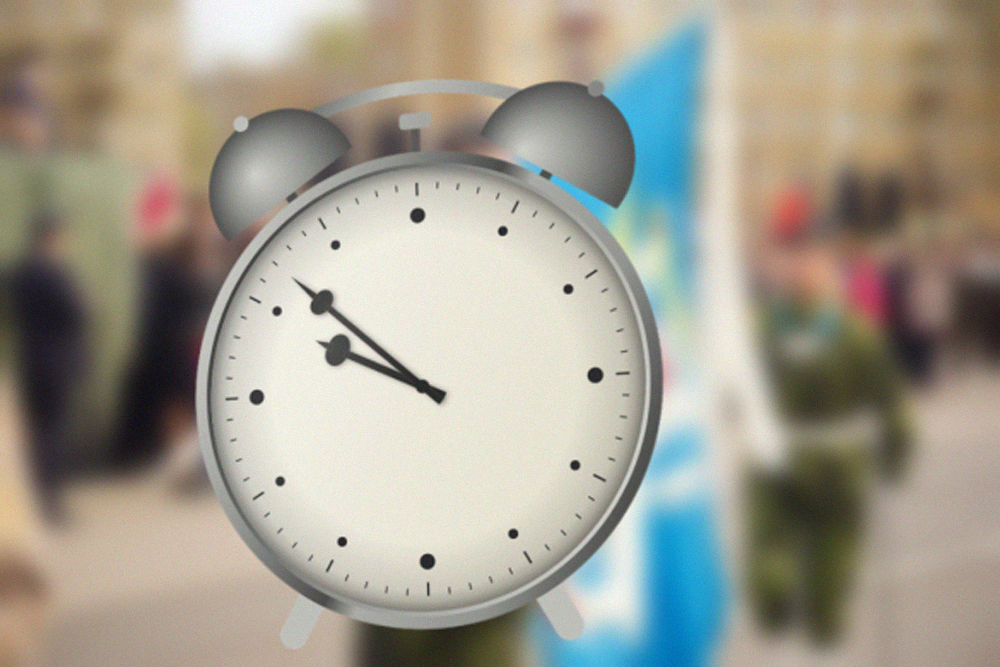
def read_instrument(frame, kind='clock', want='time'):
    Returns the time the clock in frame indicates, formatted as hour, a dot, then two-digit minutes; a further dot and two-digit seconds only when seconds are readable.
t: 9.52
